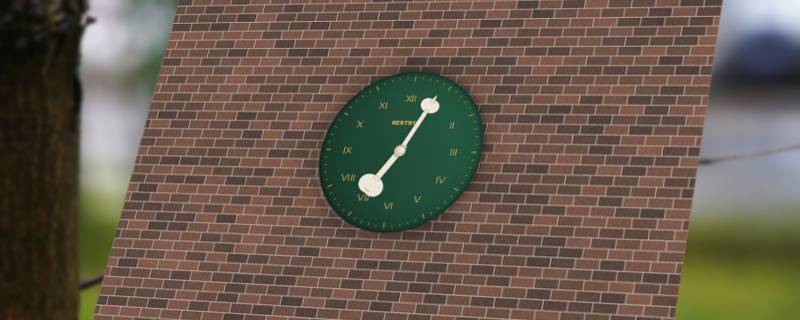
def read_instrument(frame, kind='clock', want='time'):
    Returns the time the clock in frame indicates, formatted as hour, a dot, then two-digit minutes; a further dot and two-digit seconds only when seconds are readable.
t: 7.04
